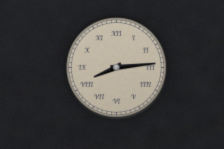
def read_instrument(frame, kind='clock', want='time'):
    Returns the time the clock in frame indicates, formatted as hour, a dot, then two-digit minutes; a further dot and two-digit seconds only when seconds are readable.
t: 8.14
